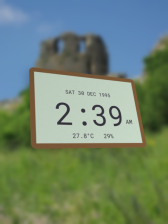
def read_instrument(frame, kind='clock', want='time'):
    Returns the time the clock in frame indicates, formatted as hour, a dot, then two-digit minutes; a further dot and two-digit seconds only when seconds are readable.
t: 2.39
